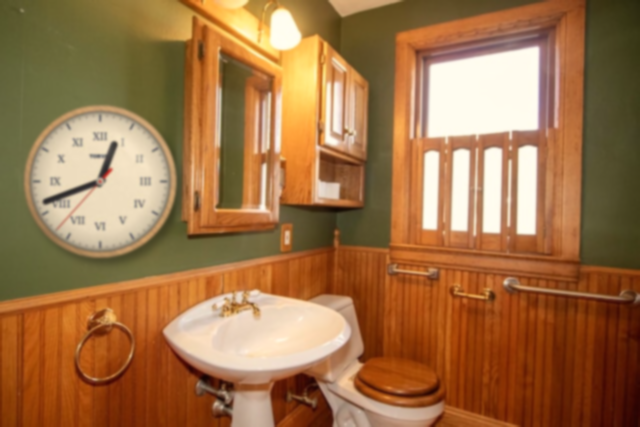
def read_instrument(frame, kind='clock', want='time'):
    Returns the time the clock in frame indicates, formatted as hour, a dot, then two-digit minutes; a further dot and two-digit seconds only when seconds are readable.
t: 12.41.37
